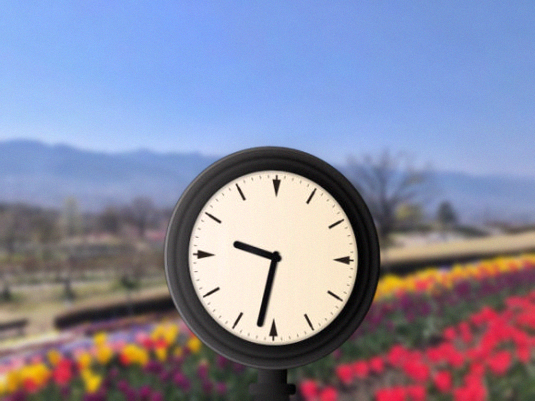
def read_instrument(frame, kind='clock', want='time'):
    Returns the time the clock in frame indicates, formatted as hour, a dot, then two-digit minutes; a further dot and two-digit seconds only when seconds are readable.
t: 9.32
